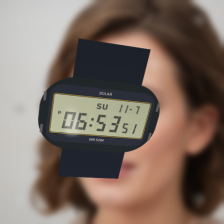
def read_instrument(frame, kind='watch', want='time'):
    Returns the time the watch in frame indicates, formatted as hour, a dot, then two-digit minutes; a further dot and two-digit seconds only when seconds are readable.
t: 6.53.51
